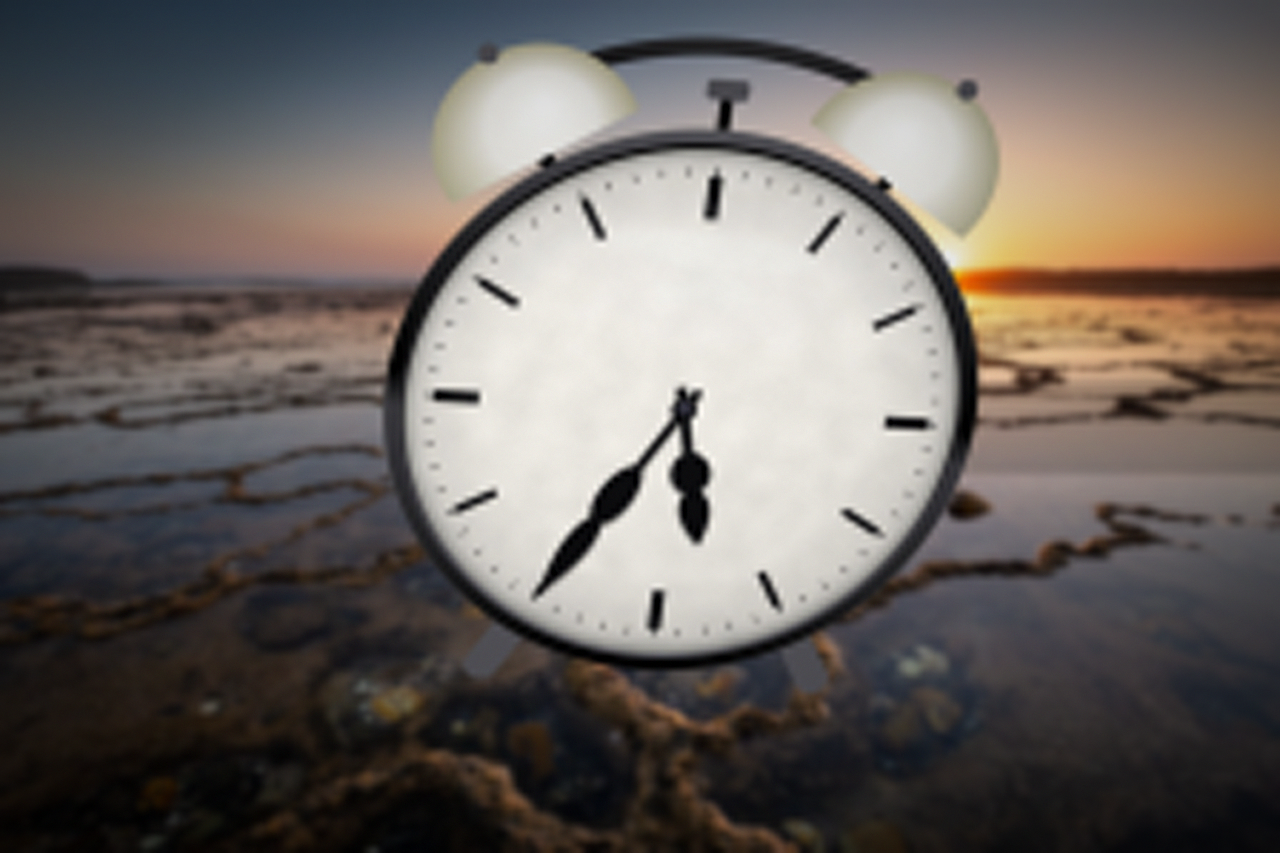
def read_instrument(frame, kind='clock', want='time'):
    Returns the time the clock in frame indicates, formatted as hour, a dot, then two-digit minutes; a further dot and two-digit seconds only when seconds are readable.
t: 5.35
